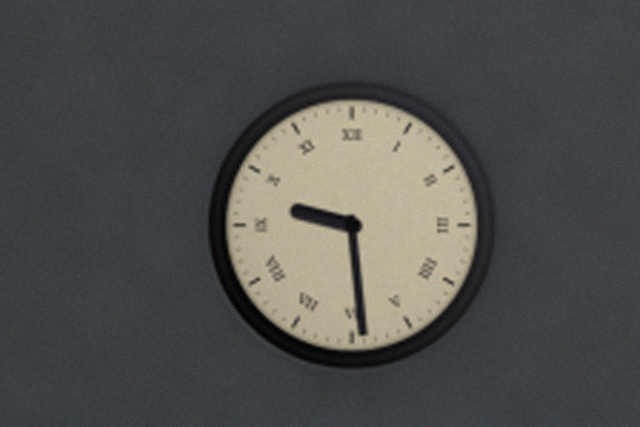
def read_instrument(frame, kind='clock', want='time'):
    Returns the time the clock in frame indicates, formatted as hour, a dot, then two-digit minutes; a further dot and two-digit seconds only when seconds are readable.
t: 9.29
